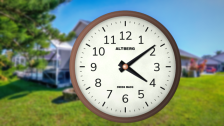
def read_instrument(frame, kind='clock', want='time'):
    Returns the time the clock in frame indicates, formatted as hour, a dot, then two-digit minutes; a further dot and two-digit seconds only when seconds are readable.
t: 4.09
